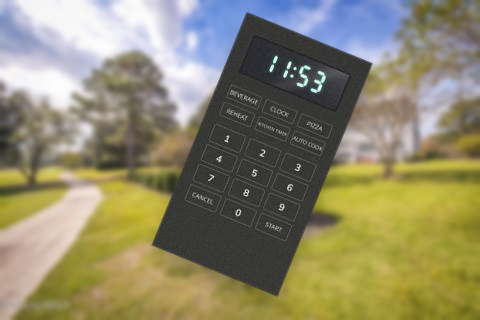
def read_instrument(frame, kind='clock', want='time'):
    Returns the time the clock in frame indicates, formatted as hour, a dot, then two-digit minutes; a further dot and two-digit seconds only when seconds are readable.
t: 11.53
